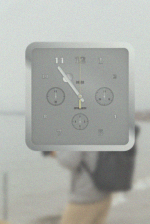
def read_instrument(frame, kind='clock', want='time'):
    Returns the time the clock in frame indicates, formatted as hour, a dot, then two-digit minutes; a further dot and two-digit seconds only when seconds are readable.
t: 10.54
